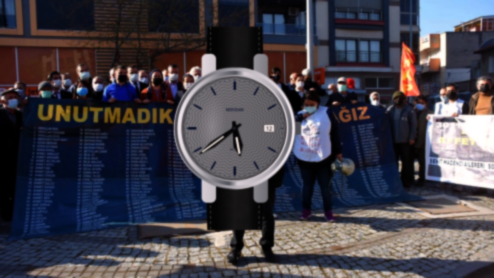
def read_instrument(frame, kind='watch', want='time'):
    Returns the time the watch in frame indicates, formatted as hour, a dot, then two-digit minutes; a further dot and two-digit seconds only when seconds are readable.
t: 5.39
